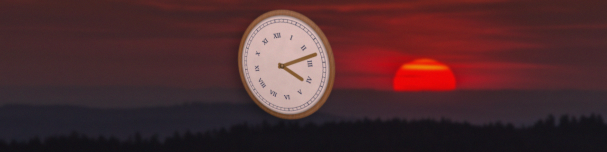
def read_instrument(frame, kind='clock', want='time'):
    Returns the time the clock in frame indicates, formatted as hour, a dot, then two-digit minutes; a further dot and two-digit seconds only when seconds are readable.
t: 4.13
